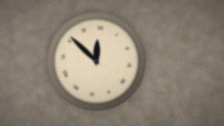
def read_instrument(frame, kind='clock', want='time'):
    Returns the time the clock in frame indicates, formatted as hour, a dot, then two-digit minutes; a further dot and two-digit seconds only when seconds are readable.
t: 11.51
